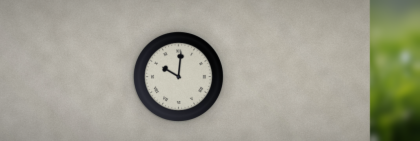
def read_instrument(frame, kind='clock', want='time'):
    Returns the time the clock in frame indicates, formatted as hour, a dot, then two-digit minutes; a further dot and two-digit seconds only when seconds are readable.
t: 10.01
